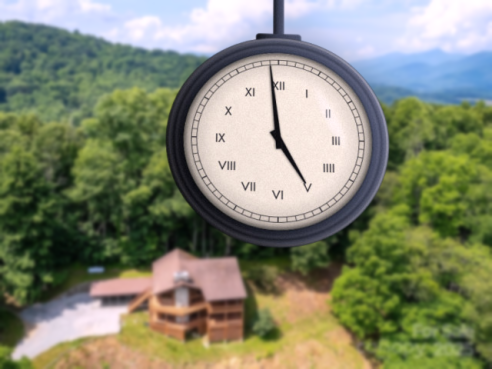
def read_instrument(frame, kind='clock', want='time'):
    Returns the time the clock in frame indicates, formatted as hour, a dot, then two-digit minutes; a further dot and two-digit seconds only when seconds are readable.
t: 4.59
